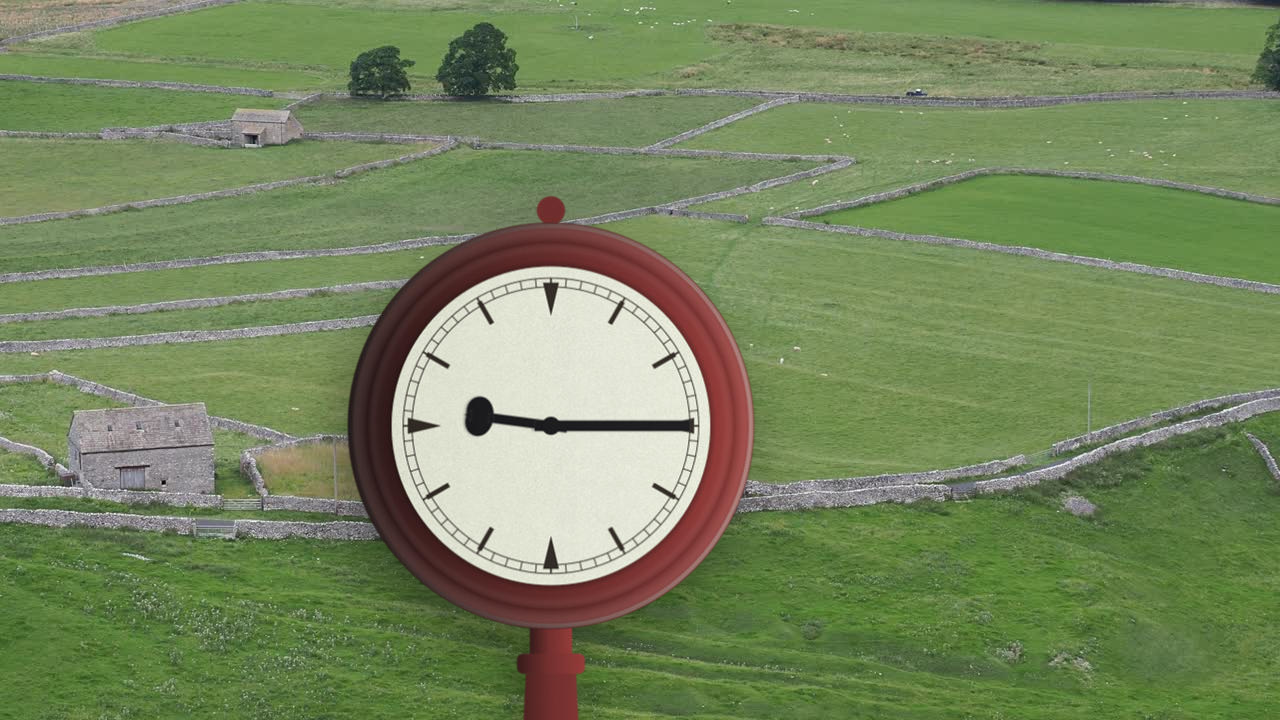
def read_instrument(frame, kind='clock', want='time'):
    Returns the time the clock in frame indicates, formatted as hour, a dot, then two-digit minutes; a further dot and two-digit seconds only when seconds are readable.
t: 9.15
